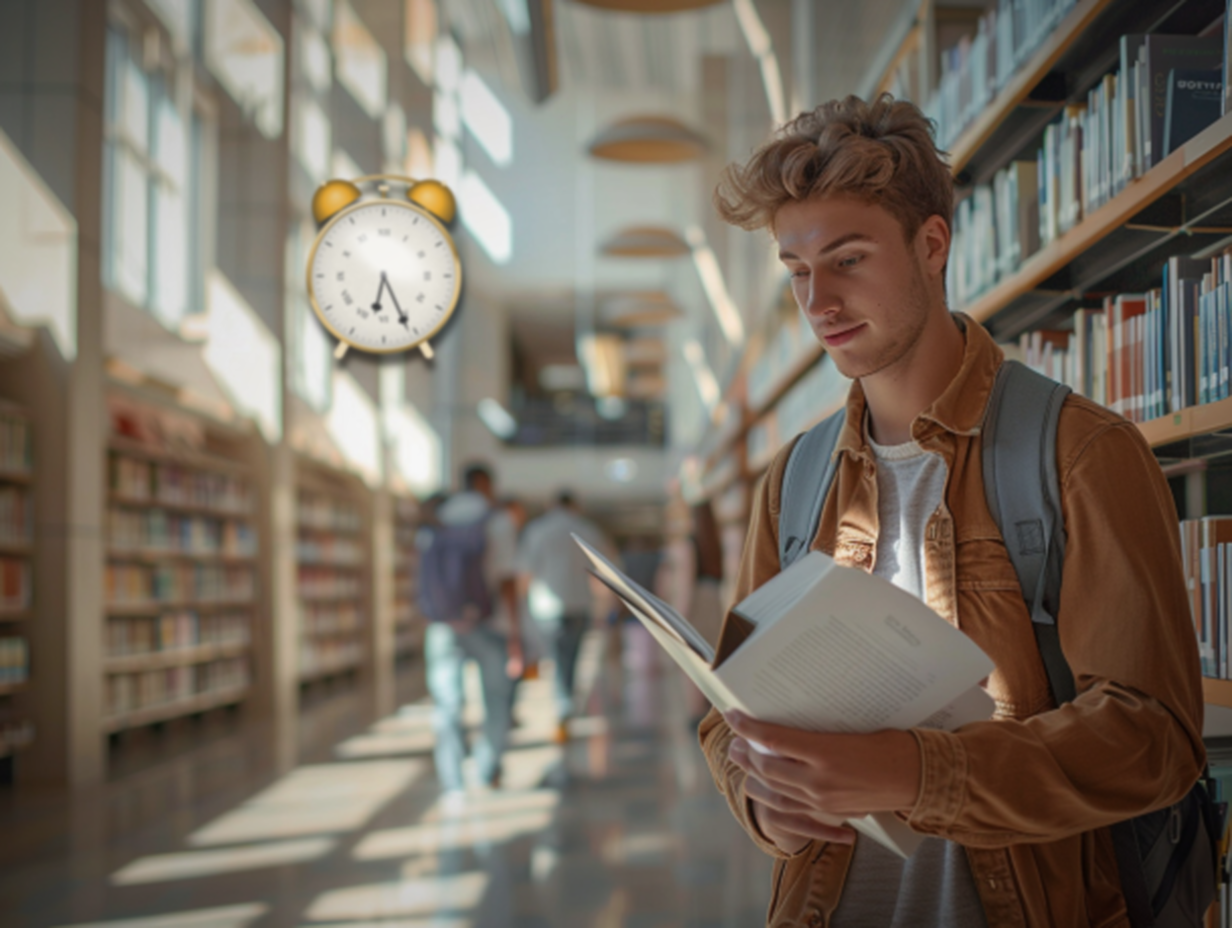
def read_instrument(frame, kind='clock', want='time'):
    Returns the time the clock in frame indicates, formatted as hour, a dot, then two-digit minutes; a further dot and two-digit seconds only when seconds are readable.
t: 6.26
